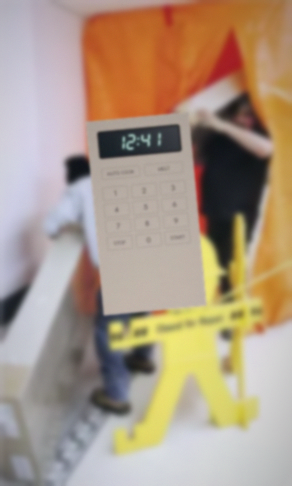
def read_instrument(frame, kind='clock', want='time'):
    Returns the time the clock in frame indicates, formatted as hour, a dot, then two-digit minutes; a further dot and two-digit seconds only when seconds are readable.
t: 12.41
